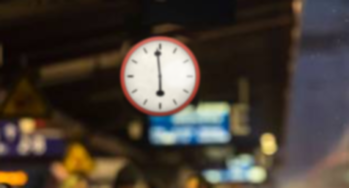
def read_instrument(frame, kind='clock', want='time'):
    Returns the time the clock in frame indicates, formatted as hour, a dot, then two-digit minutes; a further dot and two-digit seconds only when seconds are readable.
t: 5.59
